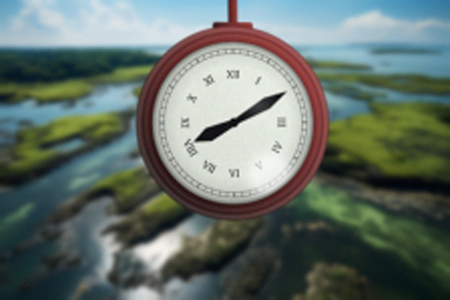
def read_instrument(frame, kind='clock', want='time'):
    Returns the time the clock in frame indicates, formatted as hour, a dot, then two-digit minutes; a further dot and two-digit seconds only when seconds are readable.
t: 8.10
